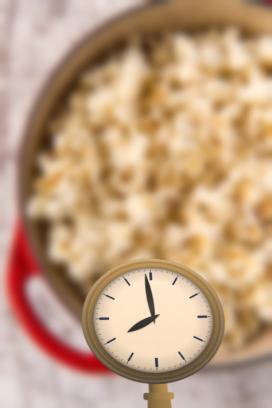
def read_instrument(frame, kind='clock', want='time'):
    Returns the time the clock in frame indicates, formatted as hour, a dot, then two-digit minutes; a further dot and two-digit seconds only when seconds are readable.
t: 7.59
